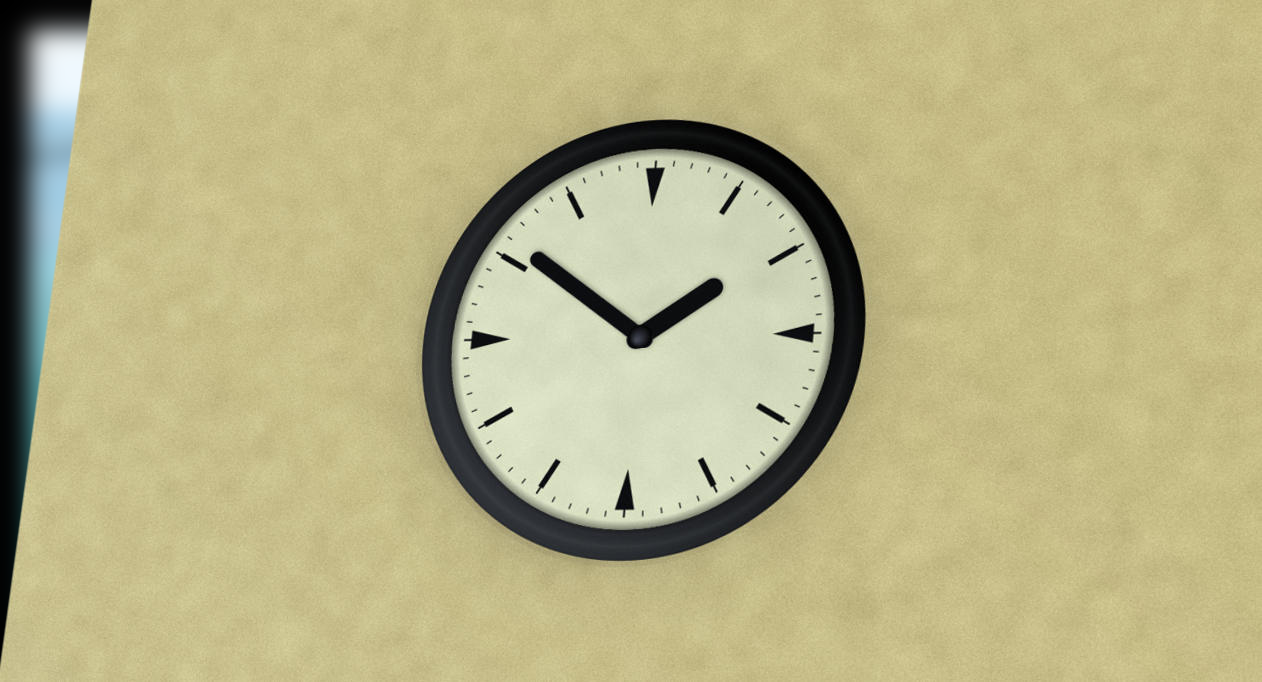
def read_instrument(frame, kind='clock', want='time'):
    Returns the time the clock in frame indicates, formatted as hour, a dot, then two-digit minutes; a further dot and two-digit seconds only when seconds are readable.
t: 1.51
